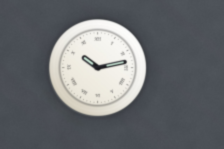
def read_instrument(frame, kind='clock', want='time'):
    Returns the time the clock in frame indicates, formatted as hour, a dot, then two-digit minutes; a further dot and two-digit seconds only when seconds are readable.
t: 10.13
